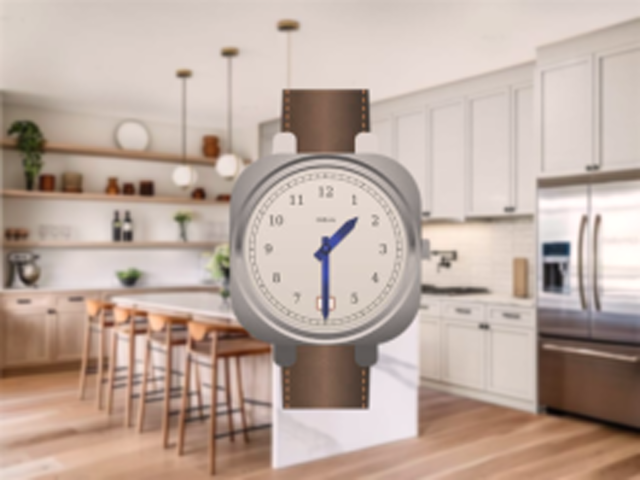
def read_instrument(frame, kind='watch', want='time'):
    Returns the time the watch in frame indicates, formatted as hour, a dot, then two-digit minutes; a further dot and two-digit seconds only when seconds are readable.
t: 1.30
